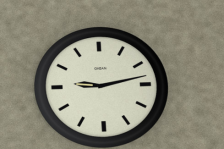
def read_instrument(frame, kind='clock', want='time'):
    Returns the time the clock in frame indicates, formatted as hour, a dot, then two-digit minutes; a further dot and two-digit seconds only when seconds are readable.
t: 9.13
